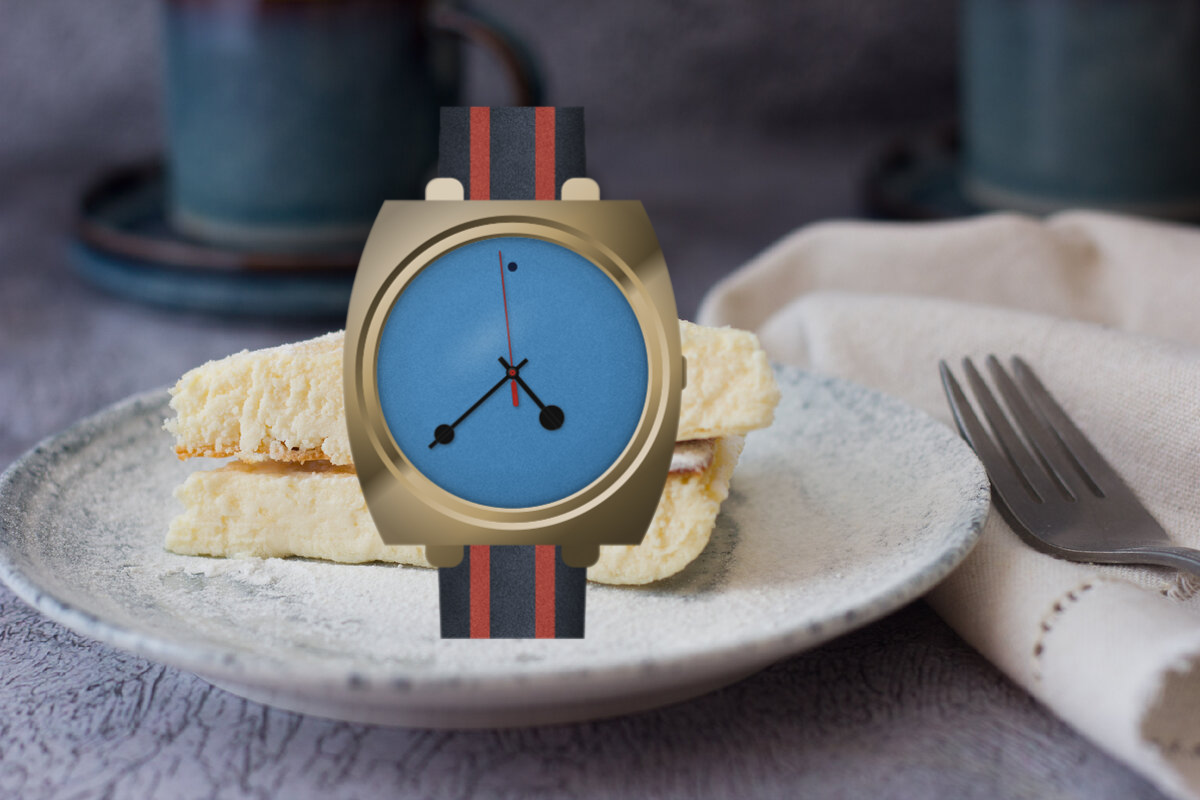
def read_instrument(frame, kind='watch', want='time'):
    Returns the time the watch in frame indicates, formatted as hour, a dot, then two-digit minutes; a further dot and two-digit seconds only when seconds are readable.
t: 4.37.59
